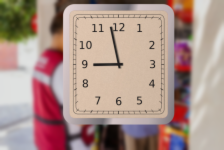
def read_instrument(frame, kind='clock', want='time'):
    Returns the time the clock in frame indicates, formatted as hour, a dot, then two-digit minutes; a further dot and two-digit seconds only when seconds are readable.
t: 8.58
